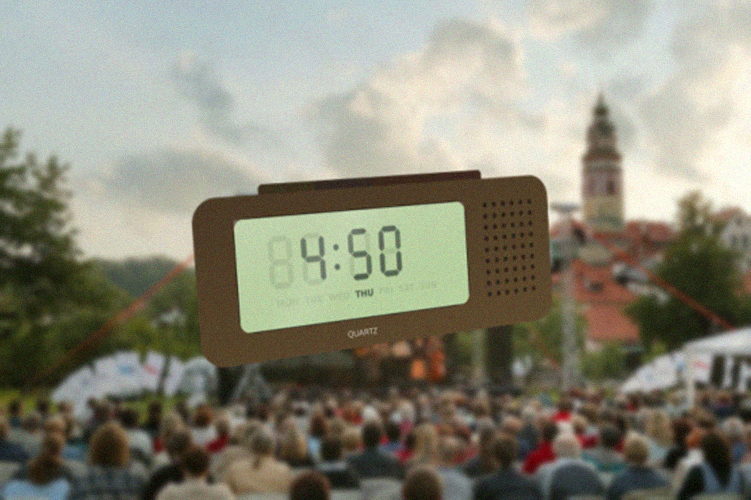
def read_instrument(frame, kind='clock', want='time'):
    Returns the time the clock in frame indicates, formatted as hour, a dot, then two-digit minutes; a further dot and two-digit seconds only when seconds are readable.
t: 4.50
